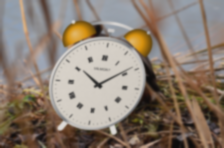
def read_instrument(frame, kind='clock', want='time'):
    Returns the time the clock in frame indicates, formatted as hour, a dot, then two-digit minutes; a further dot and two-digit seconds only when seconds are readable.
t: 10.09
